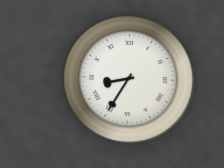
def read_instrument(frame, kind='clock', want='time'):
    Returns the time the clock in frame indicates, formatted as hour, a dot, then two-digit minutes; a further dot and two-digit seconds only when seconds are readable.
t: 8.35
